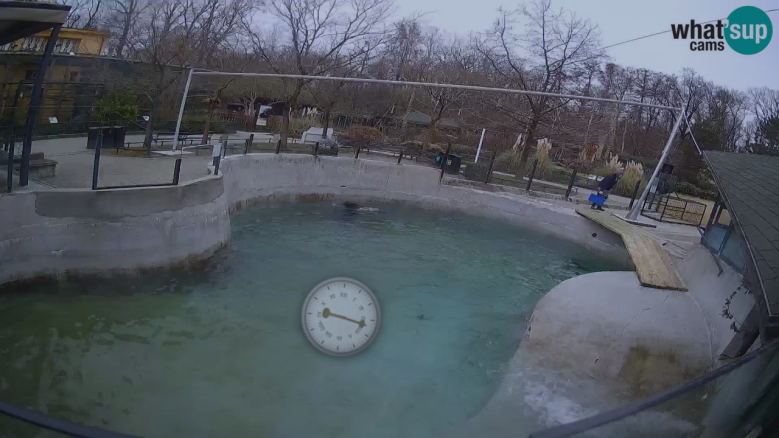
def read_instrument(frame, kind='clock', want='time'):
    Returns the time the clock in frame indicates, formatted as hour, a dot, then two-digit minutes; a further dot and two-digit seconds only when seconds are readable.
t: 9.17
